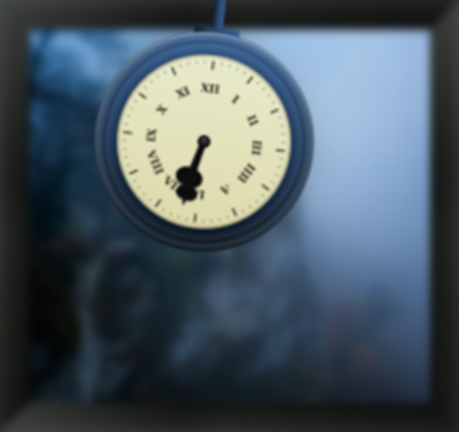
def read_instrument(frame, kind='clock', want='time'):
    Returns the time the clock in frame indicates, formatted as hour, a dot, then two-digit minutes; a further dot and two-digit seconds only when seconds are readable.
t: 6.32
